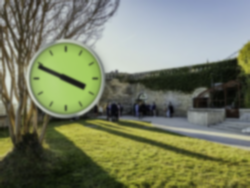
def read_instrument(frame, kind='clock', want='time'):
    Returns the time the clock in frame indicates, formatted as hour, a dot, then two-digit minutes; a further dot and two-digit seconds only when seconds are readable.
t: 3.49
